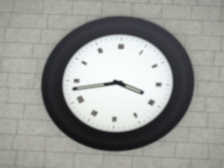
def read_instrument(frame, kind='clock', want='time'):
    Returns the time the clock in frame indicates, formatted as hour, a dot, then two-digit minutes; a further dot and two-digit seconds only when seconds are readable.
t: 3.43
